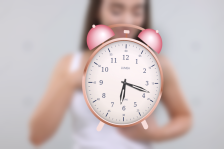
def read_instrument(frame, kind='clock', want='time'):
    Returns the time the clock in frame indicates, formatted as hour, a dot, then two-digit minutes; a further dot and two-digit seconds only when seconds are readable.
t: 6.18
